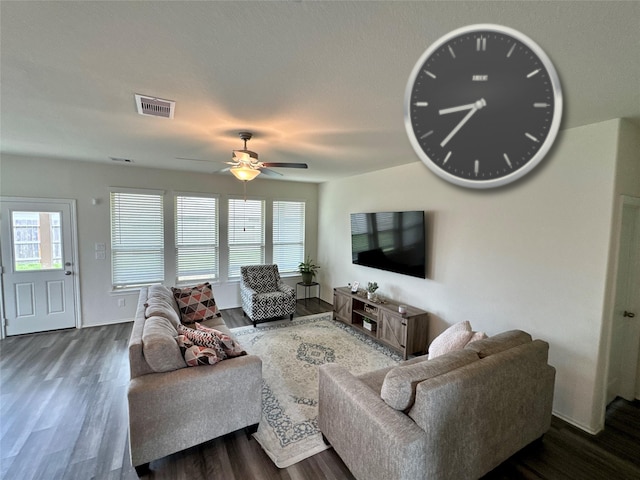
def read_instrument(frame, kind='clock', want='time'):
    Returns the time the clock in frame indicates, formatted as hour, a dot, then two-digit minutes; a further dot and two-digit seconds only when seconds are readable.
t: 8.37
